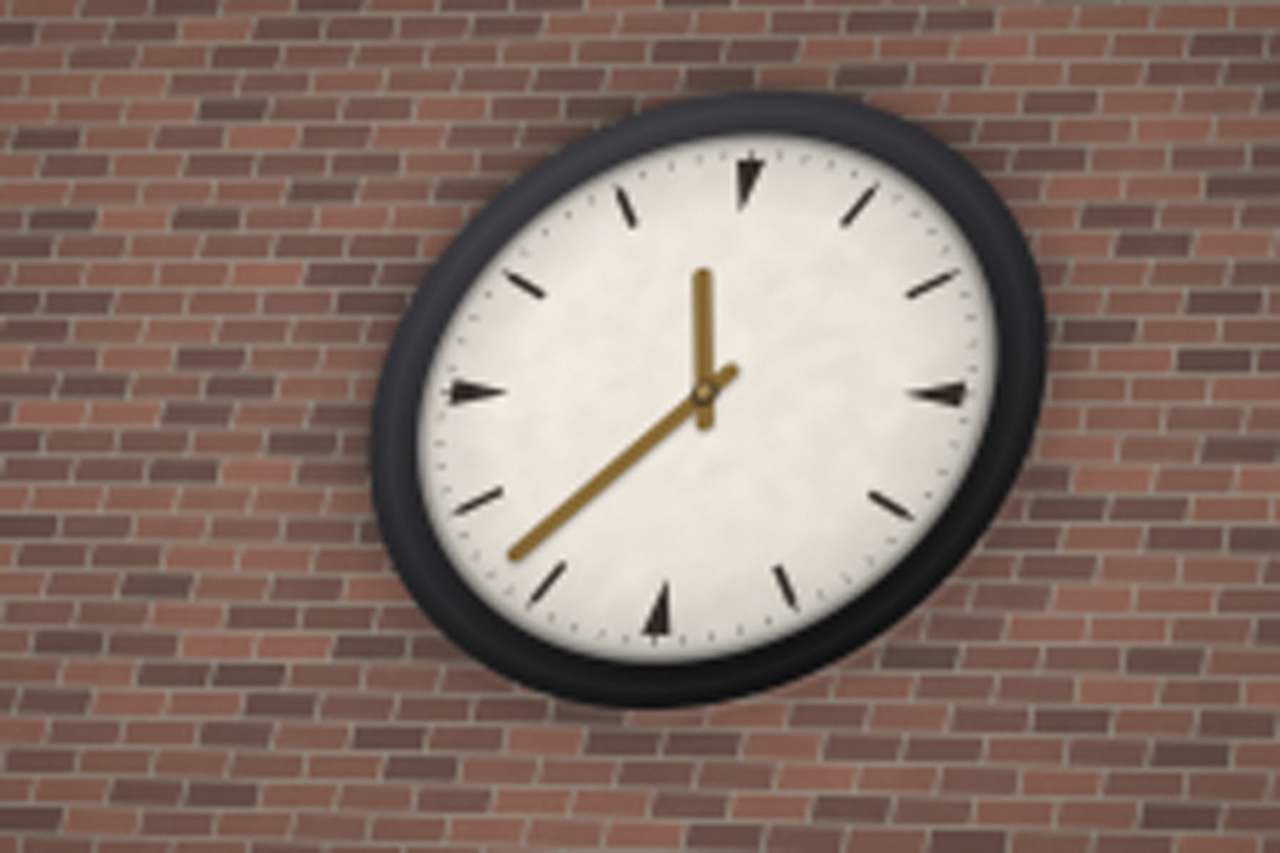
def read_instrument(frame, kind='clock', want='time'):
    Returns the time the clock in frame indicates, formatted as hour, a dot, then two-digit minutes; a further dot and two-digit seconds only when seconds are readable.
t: 11.37
